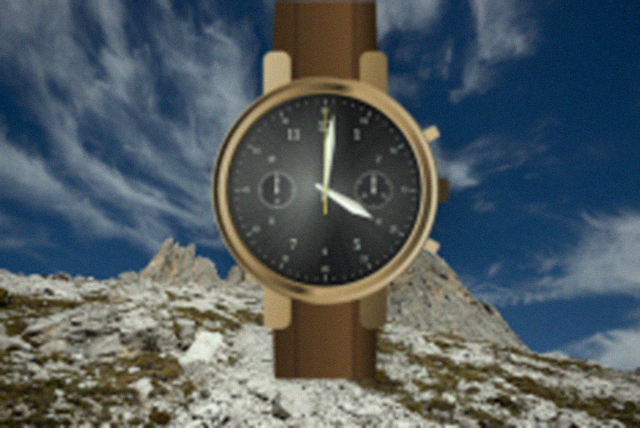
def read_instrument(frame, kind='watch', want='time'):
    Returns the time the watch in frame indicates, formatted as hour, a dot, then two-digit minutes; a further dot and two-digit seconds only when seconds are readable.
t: 4.01
